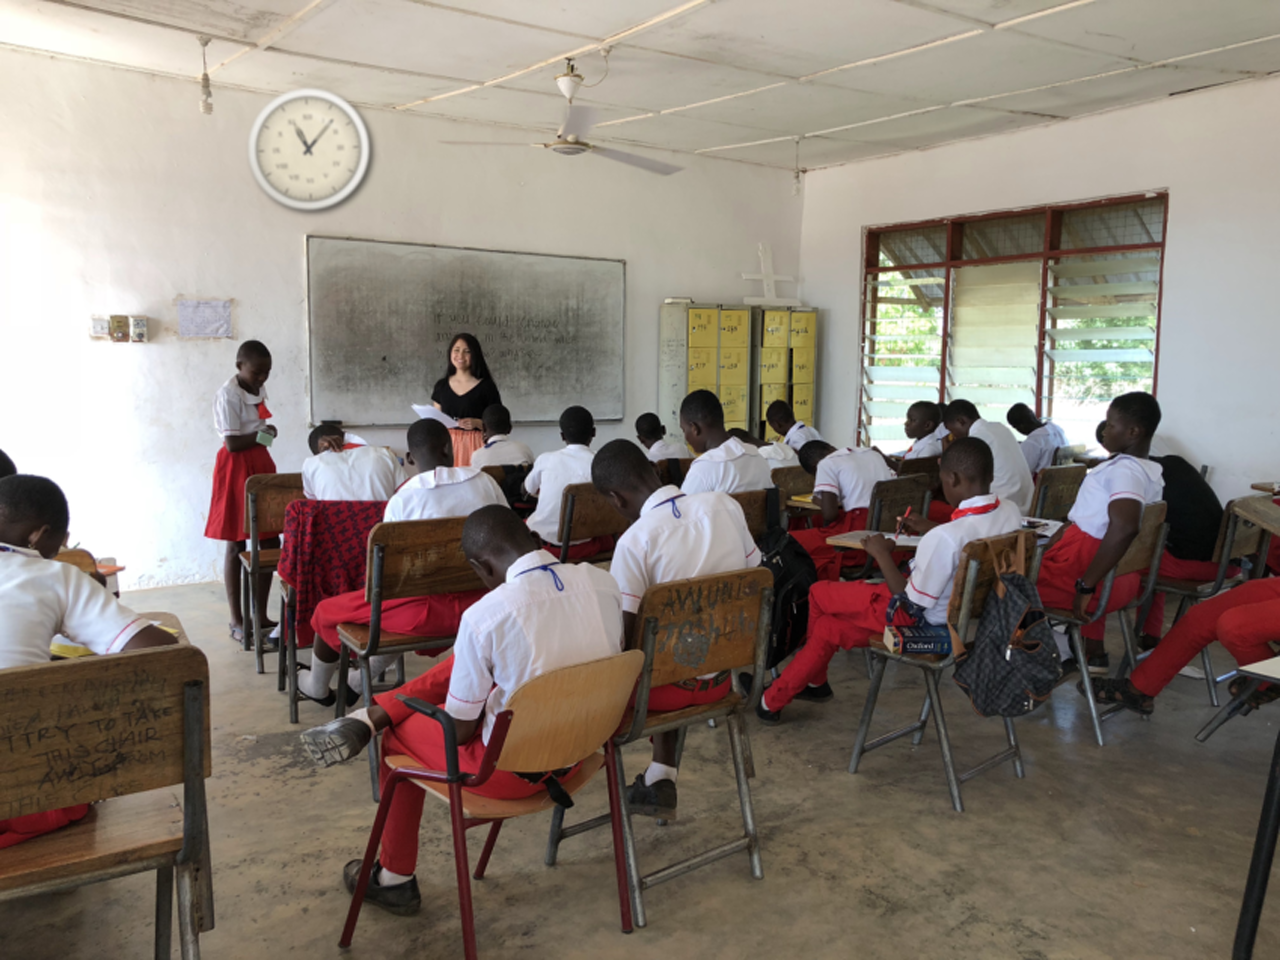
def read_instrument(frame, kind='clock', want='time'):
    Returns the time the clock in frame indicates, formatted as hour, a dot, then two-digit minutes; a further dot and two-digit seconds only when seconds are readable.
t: 11.07
